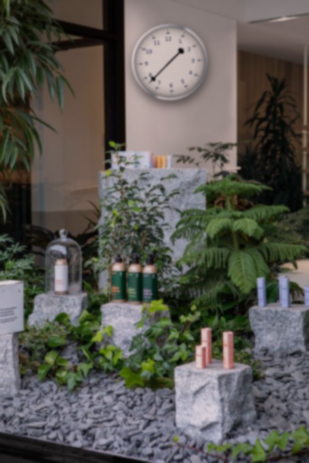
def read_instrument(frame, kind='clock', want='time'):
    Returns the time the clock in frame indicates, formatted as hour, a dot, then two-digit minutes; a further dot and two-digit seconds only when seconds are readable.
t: 1.38
